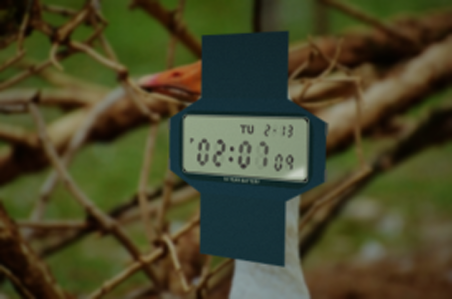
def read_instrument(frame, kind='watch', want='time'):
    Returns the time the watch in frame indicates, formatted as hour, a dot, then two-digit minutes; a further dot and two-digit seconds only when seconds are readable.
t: 2.07.09
